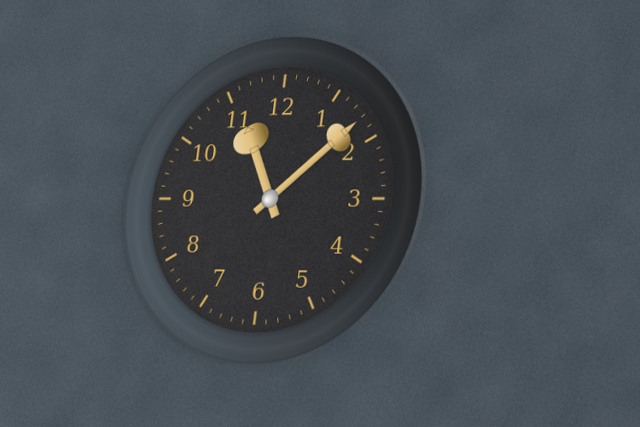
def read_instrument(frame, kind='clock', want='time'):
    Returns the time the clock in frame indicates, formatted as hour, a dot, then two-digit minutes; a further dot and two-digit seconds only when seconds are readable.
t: 11.08
